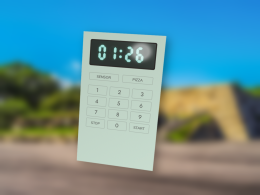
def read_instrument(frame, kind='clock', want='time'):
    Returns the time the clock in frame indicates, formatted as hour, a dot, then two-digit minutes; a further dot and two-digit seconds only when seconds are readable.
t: 1.26
